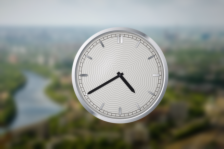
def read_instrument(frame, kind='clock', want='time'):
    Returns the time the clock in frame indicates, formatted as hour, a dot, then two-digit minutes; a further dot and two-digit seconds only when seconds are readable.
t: 4.40
